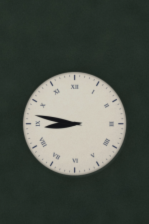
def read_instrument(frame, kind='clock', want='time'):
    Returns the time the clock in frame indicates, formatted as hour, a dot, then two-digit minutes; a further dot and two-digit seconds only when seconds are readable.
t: 8.47
